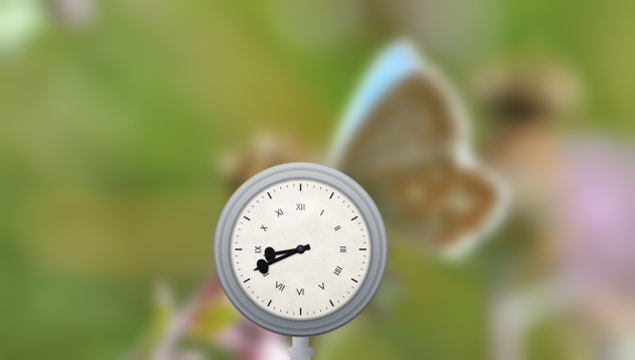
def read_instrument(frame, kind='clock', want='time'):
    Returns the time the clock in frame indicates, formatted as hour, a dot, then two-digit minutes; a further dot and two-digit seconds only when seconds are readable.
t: 8.41
